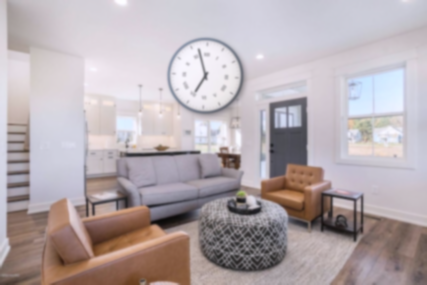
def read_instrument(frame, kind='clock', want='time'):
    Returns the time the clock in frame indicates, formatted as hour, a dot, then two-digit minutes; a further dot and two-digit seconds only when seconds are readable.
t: 6.57
